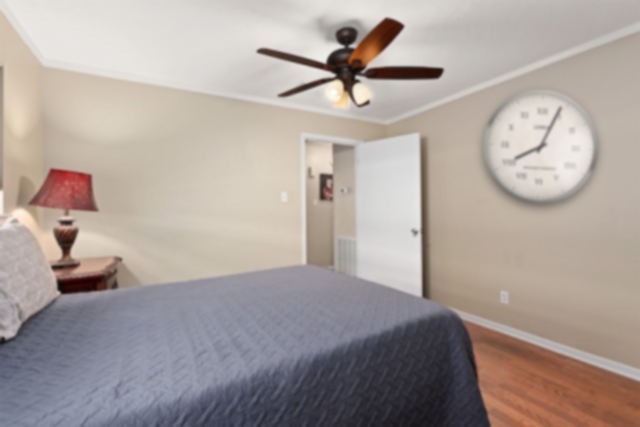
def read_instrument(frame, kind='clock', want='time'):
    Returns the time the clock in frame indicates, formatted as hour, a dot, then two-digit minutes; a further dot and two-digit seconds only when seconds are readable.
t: 8.04
